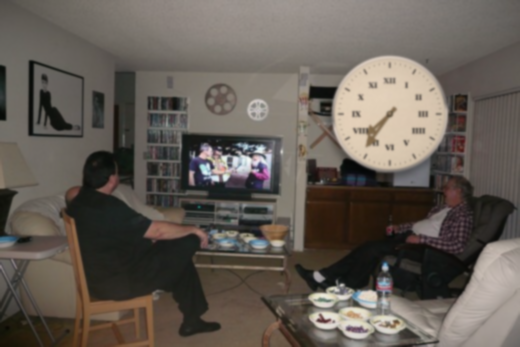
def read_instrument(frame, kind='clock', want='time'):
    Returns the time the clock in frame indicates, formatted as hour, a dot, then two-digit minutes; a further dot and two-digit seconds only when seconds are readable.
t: 7.36
